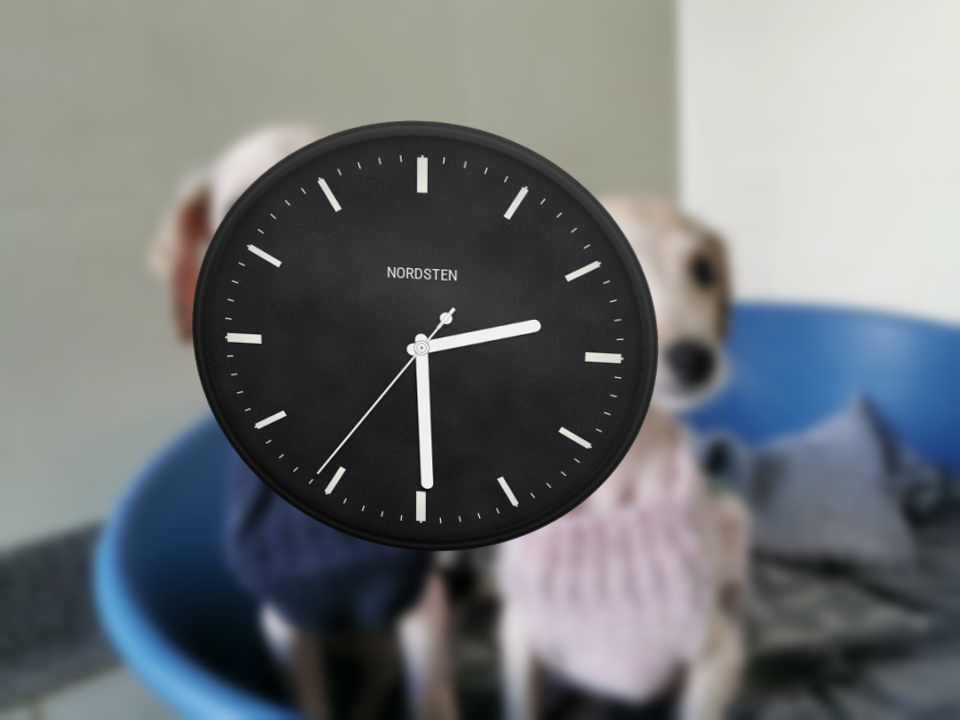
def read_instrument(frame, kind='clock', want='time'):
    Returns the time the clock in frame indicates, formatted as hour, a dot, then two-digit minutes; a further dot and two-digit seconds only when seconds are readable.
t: 2.29.36
